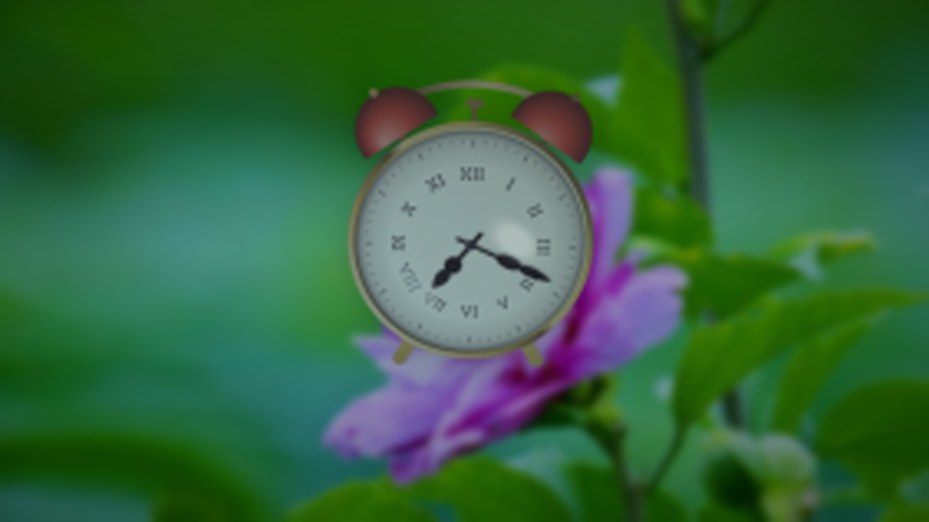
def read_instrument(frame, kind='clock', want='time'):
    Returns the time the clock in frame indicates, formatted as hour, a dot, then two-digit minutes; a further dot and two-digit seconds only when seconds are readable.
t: 7.19
